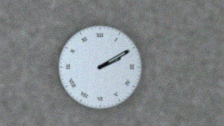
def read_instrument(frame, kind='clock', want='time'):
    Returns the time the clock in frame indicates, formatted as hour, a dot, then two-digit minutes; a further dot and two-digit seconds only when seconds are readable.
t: 2.10
